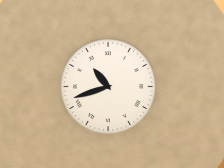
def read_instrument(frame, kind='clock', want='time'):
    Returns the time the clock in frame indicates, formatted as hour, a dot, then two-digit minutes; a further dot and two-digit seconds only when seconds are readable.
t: 10.42
